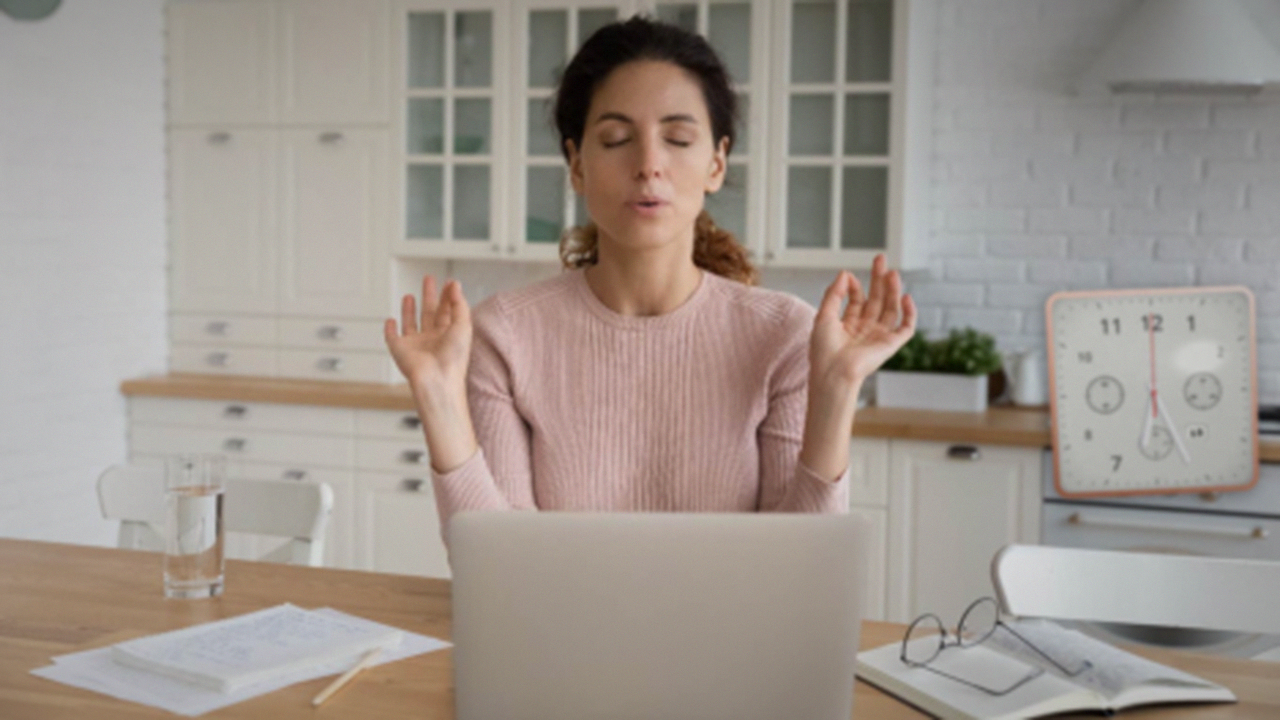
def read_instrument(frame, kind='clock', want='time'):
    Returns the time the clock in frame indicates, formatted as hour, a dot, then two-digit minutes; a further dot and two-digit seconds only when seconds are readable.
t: 6.26
